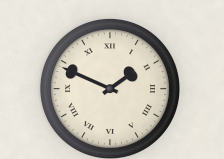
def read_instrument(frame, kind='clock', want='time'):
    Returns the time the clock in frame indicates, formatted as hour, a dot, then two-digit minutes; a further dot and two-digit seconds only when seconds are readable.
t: 1.49
